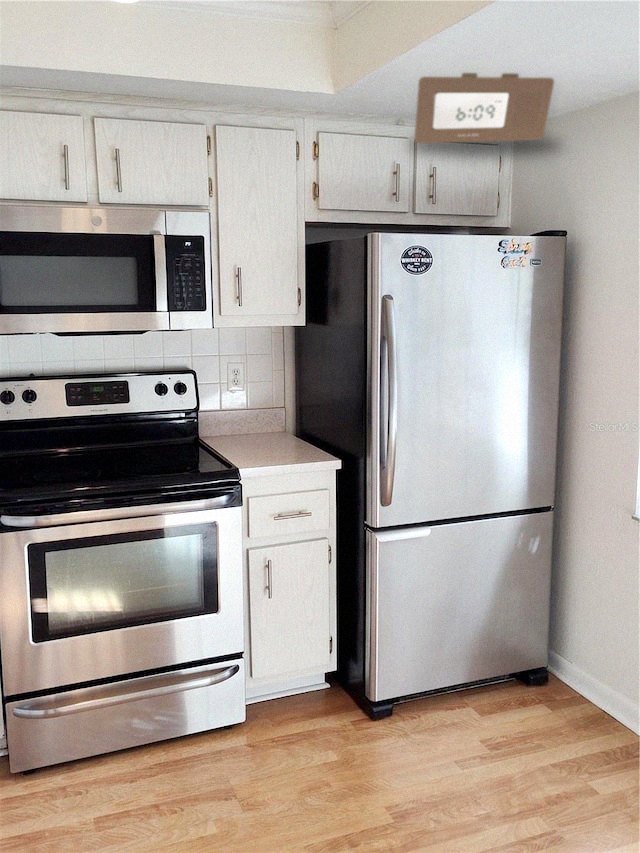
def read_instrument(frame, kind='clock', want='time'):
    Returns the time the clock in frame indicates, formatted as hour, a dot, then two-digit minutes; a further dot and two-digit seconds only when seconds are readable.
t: 6.09
